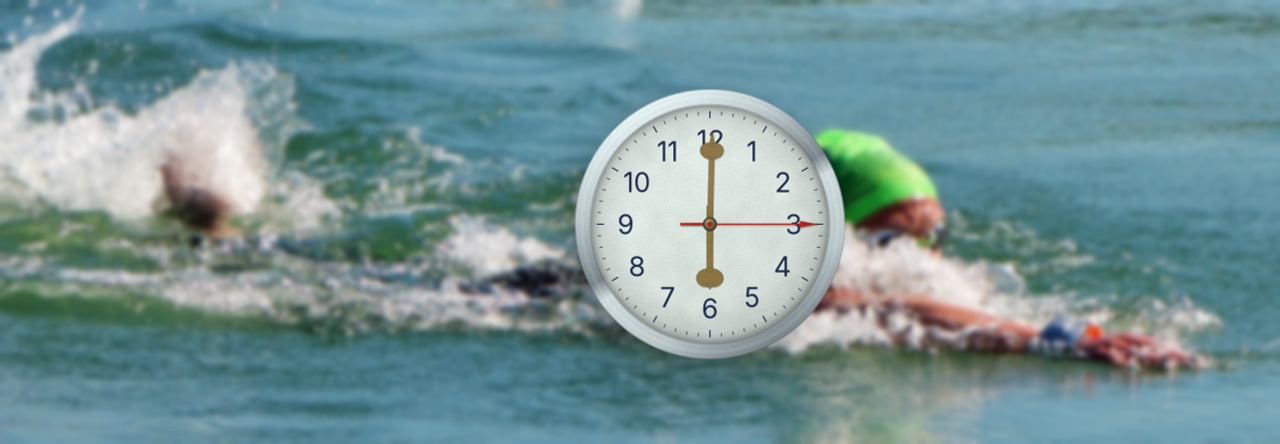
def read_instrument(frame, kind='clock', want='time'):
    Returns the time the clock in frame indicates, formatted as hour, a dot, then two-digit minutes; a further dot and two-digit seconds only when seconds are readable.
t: 6.00.15
